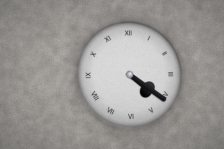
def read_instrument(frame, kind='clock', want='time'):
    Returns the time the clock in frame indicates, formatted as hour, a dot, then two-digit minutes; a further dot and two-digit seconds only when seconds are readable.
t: 4.21
